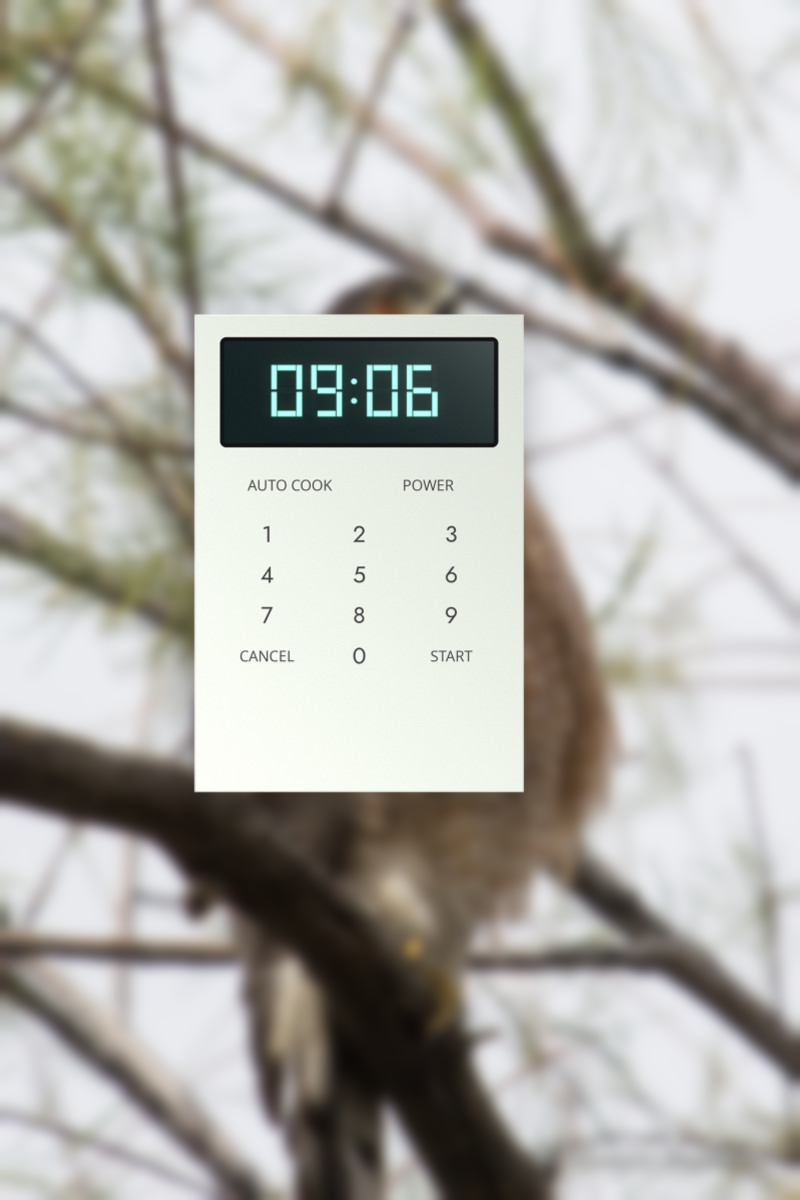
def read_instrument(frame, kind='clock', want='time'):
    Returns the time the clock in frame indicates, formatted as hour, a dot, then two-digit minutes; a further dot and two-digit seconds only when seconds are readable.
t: 9.06
